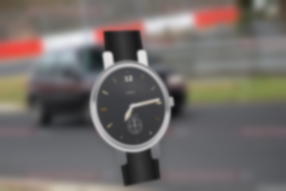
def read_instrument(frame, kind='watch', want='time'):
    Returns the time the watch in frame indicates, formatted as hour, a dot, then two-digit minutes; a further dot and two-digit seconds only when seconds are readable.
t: 7.14
